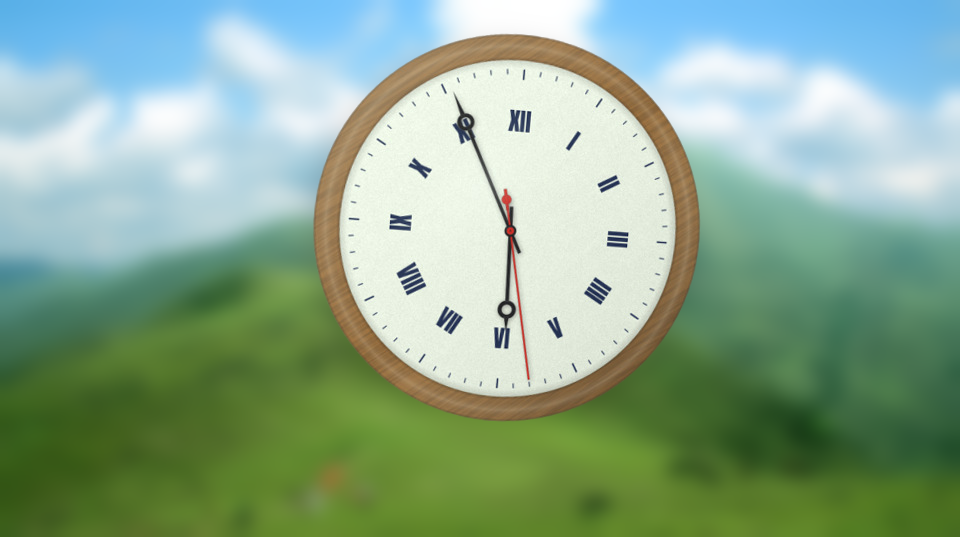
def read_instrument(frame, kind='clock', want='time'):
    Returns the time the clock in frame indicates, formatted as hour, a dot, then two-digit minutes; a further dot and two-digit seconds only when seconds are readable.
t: 5.55.28
